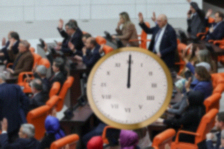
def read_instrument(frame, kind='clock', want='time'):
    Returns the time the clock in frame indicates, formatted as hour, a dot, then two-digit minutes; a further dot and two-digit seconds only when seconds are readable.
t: 12.00
